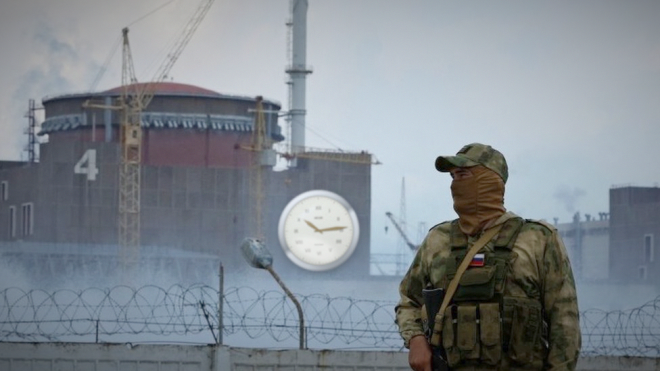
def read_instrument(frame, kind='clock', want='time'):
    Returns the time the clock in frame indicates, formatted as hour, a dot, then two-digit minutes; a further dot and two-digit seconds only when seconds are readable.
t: 10.14
